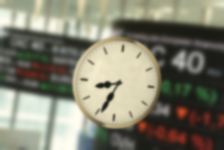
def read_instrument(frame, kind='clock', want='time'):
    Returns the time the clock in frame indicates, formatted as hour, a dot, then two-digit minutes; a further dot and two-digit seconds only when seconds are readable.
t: 8.34
